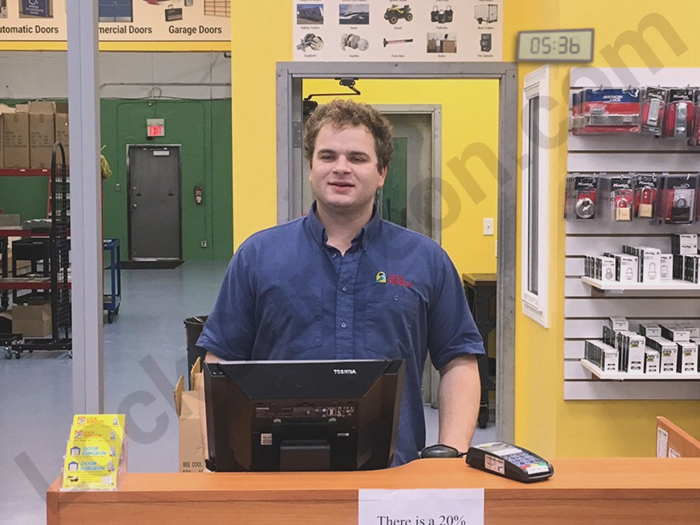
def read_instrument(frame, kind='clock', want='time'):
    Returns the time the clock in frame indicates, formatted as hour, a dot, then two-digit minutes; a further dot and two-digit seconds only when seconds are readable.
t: 5.36
